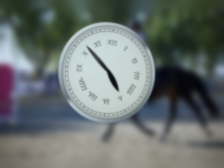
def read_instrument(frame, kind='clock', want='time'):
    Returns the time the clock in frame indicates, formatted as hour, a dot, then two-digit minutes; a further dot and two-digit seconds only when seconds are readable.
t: 4.52
